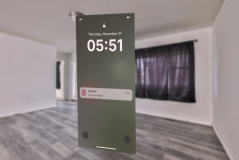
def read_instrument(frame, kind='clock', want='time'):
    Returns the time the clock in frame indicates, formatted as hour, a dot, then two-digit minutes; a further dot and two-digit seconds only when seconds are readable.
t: 5.51
